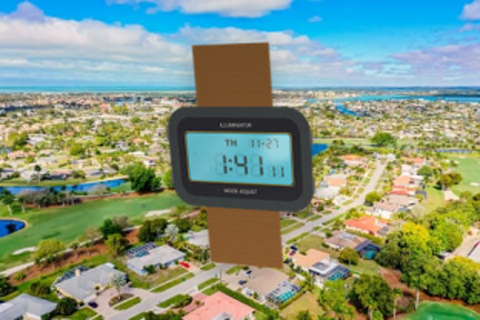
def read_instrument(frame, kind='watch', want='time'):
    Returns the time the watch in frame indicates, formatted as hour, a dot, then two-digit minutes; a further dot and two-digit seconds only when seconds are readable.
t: 1.41.11
